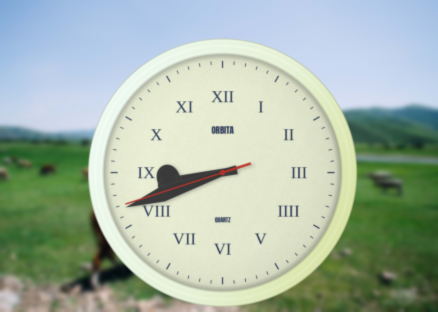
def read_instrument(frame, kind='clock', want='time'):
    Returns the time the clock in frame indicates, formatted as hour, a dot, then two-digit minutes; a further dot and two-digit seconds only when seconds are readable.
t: 8.41.42
